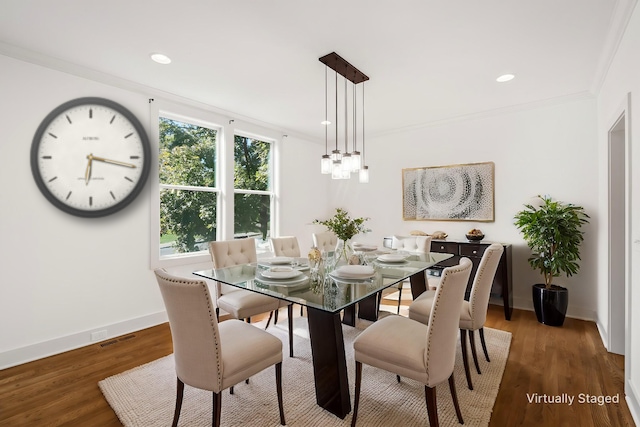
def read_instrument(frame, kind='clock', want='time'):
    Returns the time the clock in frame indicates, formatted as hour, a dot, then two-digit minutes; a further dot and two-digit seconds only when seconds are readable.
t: 6.17
